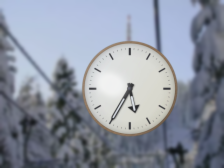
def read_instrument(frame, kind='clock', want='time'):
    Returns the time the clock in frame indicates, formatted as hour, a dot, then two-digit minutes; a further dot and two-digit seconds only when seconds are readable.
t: 5.35
